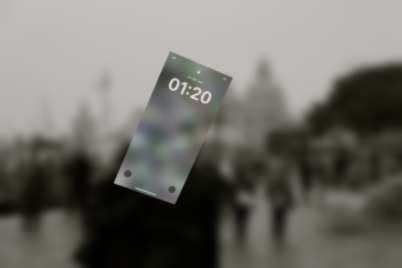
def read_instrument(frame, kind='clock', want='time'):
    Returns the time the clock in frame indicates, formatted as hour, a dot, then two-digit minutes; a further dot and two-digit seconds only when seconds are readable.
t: 1.20
